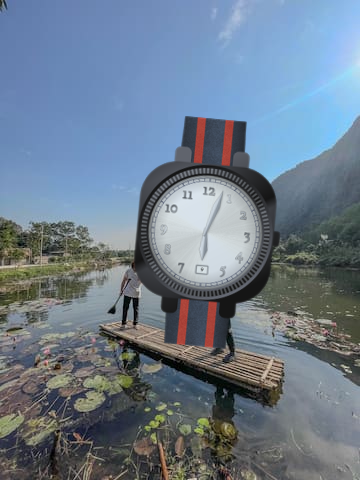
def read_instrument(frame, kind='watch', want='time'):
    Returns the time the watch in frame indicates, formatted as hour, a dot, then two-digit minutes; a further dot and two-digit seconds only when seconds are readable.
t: 6.03
